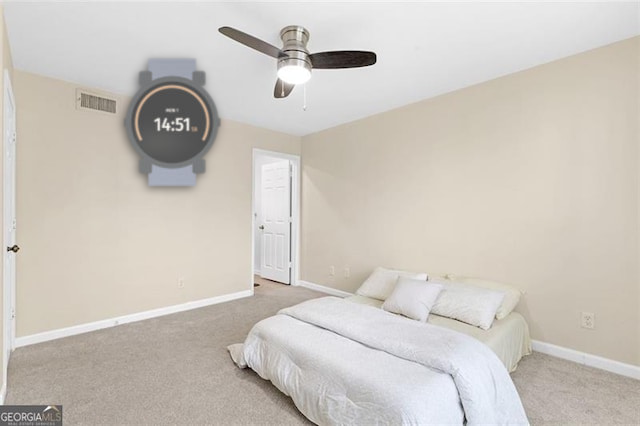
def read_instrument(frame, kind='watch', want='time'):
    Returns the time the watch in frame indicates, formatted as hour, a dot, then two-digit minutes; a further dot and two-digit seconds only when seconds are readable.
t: 14.51
